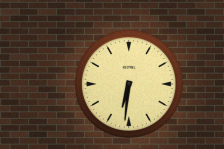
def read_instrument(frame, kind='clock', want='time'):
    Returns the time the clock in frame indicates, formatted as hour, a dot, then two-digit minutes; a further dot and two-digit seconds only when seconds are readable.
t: 6.31
